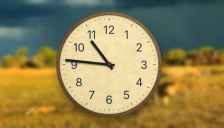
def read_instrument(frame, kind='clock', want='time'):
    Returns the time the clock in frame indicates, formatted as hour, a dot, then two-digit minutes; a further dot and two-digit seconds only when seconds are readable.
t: 10.46
